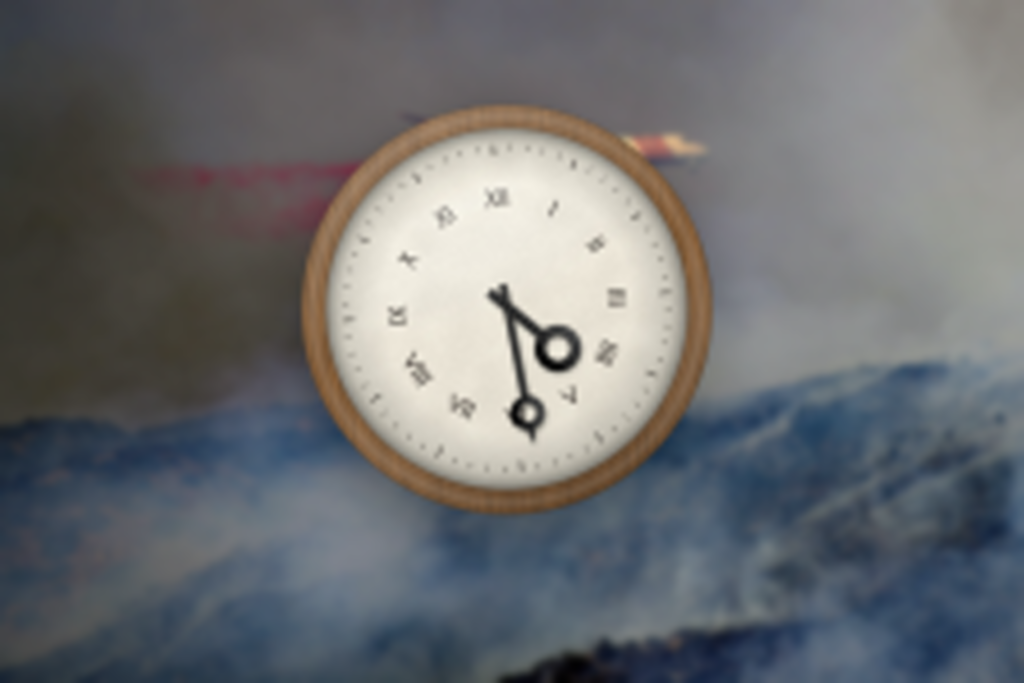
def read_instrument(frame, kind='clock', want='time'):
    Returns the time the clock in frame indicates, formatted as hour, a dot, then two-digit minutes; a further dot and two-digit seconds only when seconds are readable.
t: 4.29
